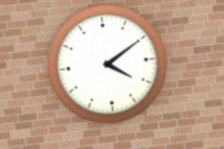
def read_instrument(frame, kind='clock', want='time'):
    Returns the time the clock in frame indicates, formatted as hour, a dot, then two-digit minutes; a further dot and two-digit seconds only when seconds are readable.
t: 4.10
